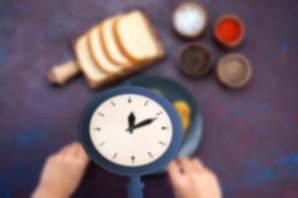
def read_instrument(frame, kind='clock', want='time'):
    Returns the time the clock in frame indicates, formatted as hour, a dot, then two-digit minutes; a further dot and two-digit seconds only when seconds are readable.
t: 12.11
